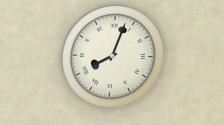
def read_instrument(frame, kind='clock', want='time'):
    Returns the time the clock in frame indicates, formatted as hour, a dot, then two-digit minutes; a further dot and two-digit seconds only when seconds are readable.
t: 8.03
